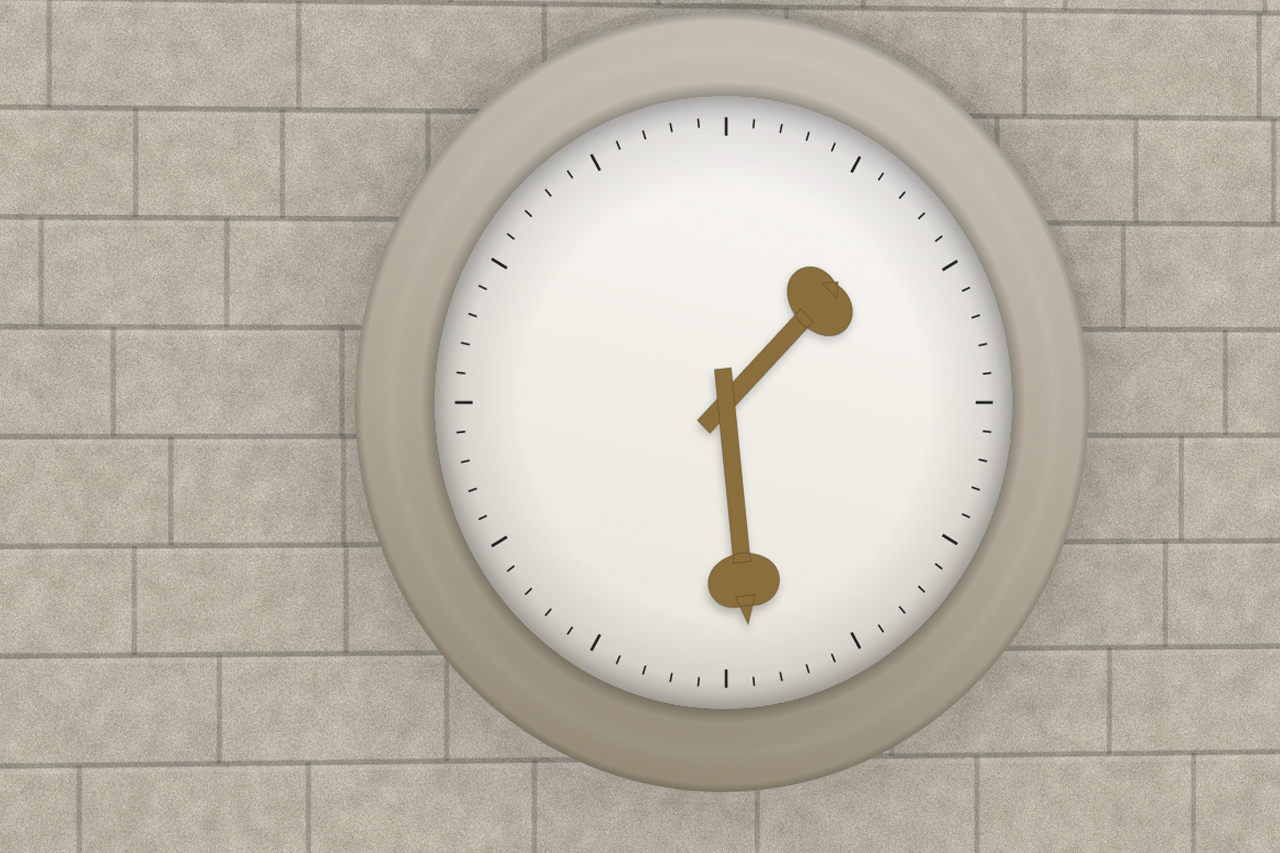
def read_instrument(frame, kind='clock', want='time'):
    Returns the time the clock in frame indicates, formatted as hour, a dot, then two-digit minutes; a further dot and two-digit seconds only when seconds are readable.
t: 1.29
